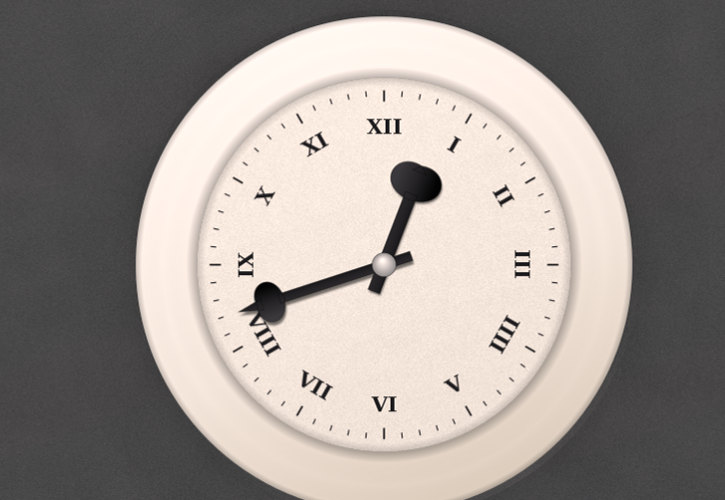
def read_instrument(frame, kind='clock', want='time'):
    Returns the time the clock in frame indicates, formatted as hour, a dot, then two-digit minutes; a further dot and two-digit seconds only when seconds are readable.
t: 12.42
